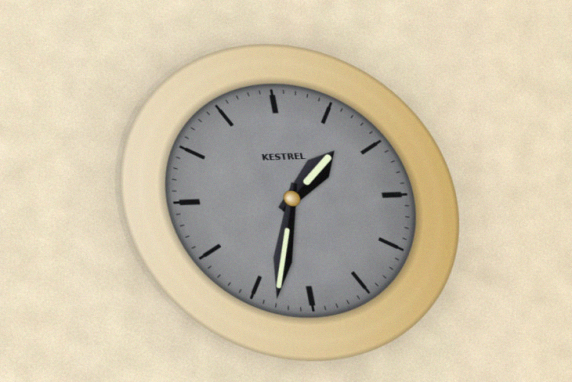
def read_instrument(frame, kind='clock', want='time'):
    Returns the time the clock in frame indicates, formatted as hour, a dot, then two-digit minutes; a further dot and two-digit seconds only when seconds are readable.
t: 1.33
